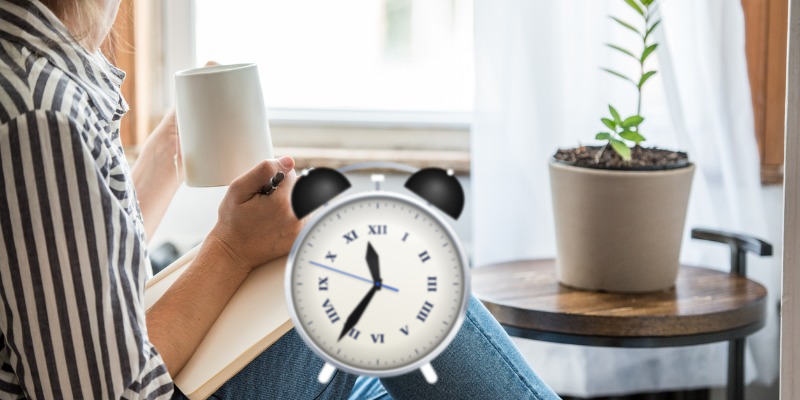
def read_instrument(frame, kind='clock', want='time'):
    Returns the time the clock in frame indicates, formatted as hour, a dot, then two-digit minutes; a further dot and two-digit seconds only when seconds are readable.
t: 11.35.48
